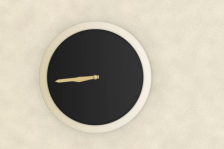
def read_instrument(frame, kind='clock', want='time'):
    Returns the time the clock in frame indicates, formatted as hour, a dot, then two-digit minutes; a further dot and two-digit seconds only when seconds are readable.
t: 8.44
